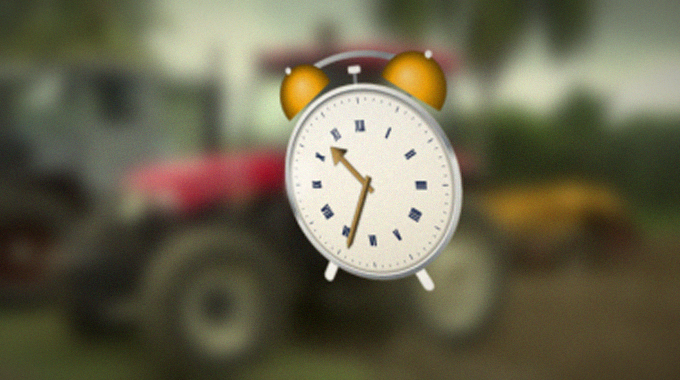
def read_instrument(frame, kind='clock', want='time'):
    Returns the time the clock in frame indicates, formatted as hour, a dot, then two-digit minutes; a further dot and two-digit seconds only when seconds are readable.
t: 10.34
